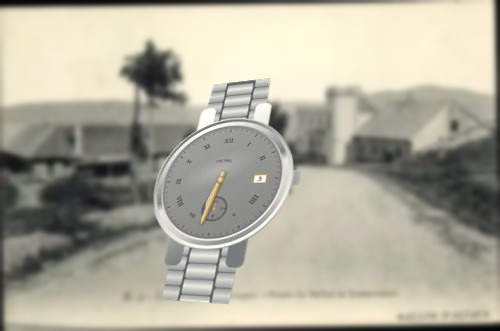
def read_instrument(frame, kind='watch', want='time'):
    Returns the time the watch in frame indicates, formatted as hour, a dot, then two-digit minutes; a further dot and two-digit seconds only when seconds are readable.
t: 6.32
